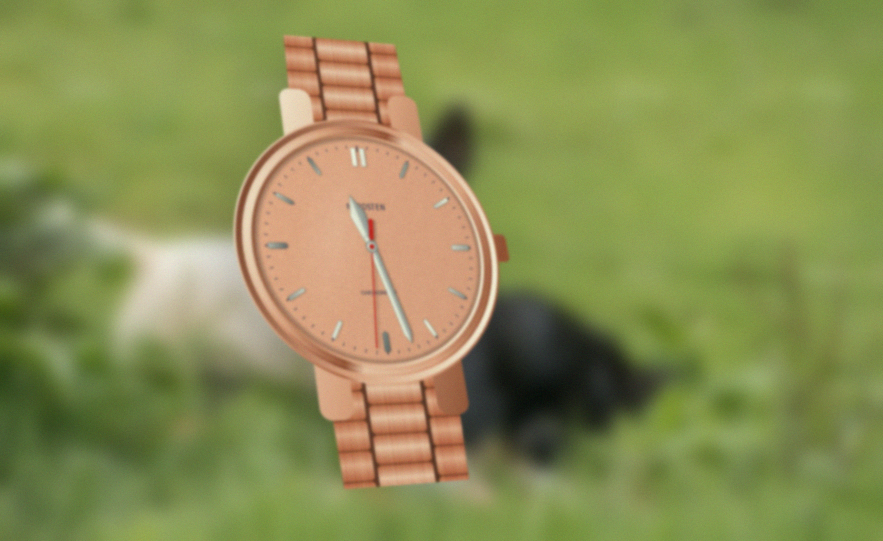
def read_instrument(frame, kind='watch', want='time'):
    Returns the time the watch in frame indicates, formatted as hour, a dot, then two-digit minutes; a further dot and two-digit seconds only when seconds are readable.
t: 11.27.31
